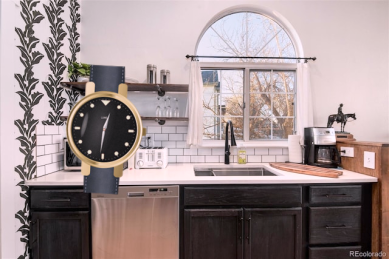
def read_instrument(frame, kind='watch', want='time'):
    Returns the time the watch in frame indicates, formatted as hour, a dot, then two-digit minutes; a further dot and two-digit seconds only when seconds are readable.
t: 12.31
